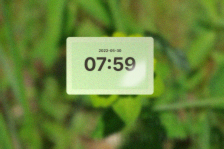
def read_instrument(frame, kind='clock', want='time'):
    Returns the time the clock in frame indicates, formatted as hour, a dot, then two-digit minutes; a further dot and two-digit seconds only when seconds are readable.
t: 7.59
